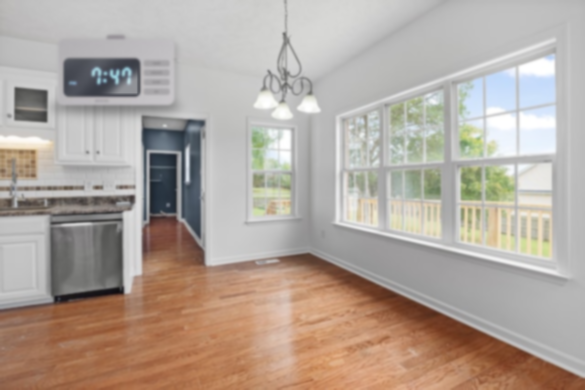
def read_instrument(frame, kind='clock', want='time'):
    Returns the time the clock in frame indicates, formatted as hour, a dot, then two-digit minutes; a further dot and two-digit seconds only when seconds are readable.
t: 7.47
